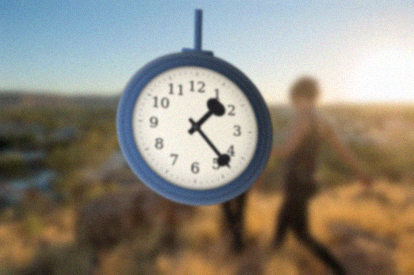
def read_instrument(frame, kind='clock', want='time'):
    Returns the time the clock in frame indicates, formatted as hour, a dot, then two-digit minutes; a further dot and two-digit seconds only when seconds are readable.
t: 1.23
